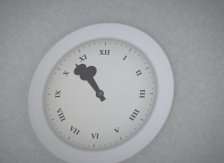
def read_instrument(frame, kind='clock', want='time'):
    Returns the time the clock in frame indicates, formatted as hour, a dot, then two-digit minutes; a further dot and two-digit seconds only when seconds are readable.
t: 10.53
